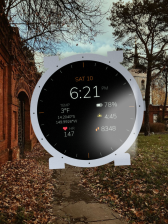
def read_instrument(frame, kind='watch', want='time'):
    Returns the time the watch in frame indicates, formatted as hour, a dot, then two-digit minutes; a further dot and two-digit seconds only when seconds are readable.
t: 6.21
